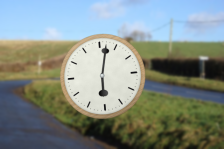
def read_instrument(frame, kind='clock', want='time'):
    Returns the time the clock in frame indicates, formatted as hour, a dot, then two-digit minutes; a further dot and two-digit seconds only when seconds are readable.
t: 6.02
